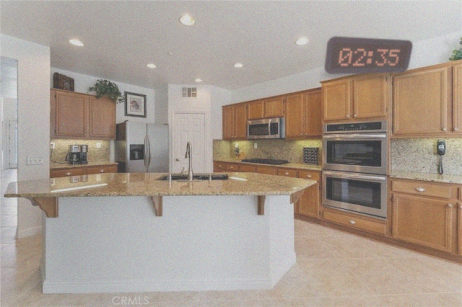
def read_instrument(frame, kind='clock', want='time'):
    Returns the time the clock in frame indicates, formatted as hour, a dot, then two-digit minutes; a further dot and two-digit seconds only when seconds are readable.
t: 2.35
